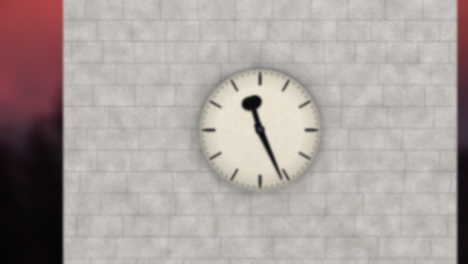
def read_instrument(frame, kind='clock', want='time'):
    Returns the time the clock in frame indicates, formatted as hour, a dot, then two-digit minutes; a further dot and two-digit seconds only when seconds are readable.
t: 11.26
